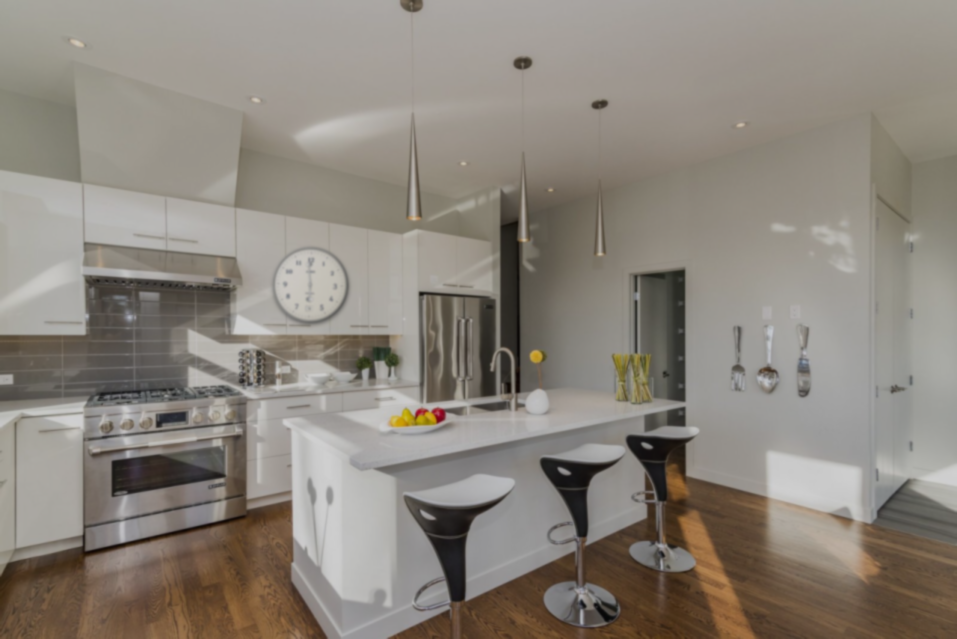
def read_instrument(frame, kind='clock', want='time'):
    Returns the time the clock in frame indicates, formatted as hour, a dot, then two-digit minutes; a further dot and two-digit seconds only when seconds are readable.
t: 5.59
